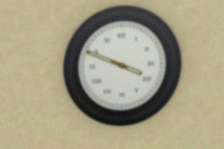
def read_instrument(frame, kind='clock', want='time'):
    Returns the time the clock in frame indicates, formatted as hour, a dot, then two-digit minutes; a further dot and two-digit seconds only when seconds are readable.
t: 3.49
